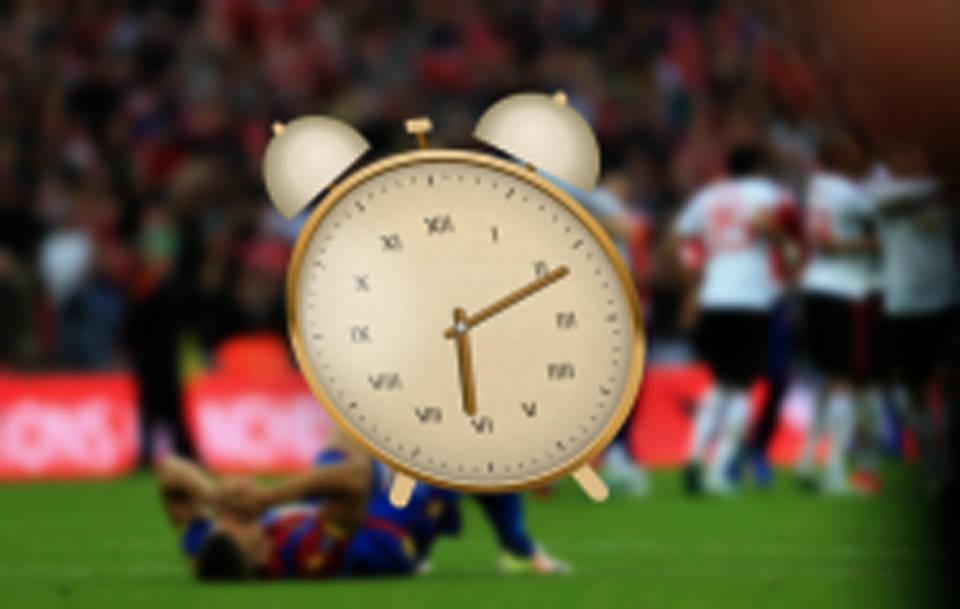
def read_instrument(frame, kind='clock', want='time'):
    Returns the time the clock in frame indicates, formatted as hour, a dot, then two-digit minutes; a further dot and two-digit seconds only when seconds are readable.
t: 6.11
